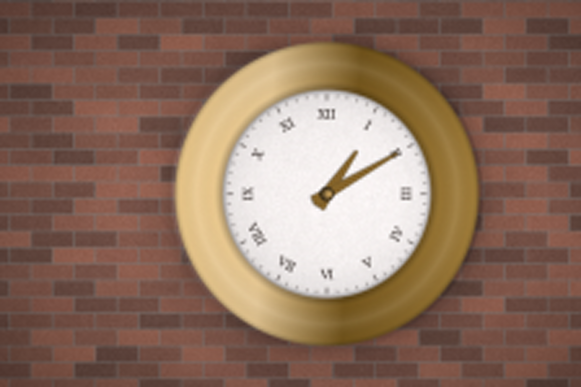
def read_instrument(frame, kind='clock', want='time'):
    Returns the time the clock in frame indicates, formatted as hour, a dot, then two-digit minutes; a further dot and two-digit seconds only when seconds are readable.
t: 1.10
